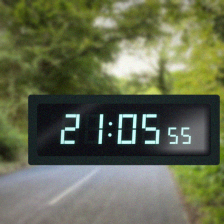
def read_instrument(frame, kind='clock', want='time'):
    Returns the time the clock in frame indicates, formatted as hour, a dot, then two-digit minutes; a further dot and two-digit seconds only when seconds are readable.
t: 21.05.55
